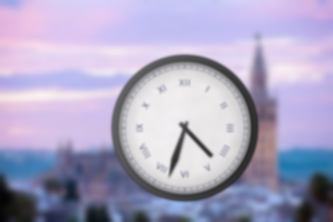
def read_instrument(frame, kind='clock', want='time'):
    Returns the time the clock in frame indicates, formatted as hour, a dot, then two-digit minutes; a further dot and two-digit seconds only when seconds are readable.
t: 4.33
